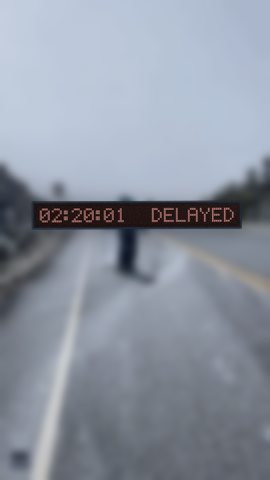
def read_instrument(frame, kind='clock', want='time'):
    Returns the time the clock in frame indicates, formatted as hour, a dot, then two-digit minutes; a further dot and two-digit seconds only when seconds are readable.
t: 2.20.01
